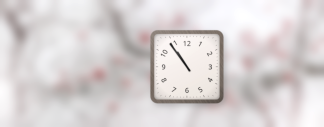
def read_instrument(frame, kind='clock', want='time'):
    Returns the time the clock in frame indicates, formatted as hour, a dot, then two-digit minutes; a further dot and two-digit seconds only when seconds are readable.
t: 10.54
